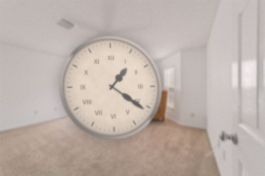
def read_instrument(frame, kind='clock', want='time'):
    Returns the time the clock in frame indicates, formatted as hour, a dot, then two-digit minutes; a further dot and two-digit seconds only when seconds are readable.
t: 1.21
